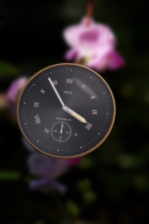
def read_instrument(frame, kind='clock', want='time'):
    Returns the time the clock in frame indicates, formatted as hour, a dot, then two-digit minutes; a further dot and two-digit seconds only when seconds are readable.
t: 3.54
